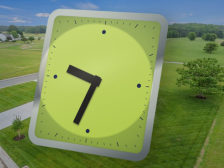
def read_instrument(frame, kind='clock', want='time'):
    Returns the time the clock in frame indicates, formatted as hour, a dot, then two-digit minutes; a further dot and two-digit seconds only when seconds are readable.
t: 9.33
